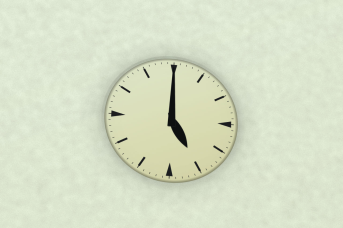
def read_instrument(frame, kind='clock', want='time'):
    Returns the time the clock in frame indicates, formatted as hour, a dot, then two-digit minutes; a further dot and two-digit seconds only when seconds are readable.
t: 5.00
